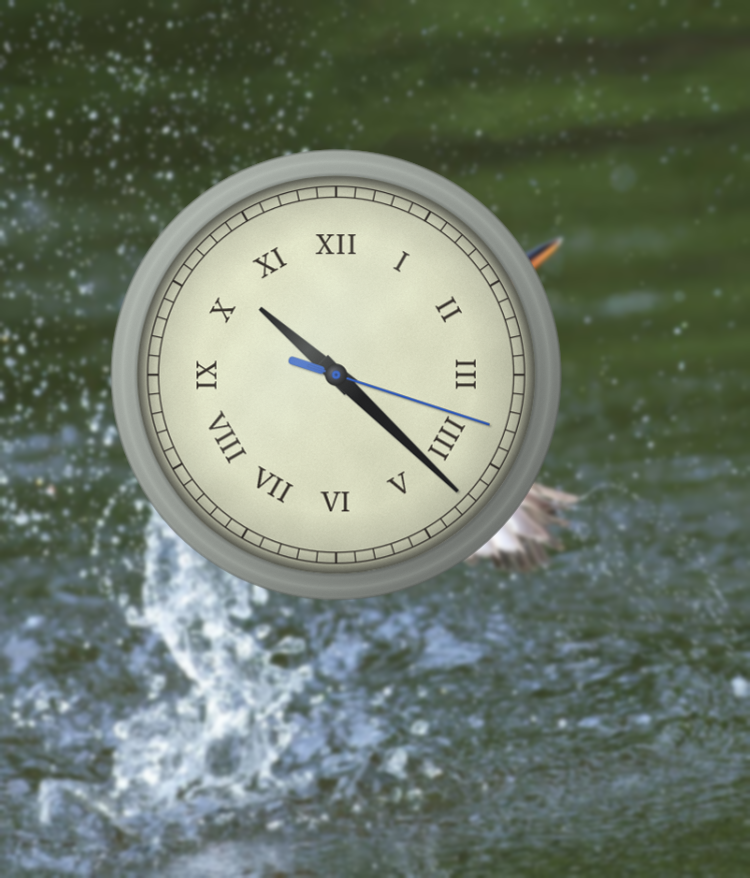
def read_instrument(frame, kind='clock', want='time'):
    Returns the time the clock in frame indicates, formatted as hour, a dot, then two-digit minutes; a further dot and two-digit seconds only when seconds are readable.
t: 10.22.18
